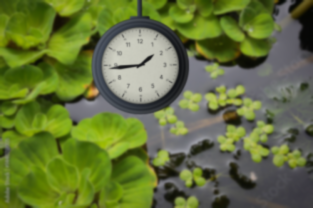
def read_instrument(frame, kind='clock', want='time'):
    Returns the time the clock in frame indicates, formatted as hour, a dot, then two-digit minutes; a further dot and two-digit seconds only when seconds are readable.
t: 1.44
